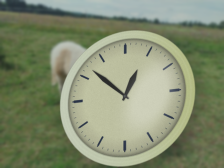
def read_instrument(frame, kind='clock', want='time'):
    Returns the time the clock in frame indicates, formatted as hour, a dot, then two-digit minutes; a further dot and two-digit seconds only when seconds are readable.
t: 12.52
